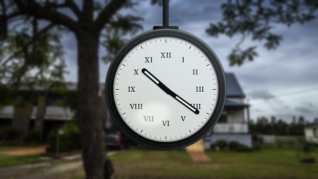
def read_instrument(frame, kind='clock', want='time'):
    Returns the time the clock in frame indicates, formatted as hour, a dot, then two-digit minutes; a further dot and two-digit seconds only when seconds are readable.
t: 10.21
